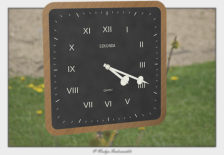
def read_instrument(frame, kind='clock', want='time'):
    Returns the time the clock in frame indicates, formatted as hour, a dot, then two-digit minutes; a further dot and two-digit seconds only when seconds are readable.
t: 4.19
